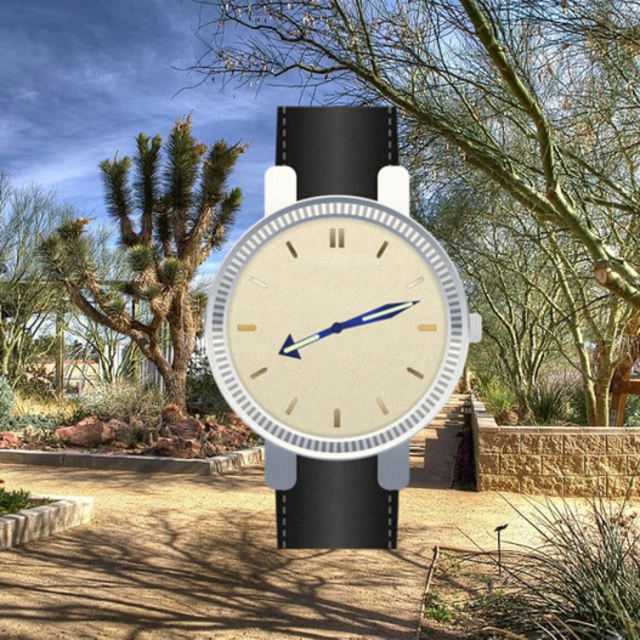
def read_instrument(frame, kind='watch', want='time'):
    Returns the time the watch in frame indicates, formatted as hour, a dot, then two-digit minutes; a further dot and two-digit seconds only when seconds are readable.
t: 8.12
